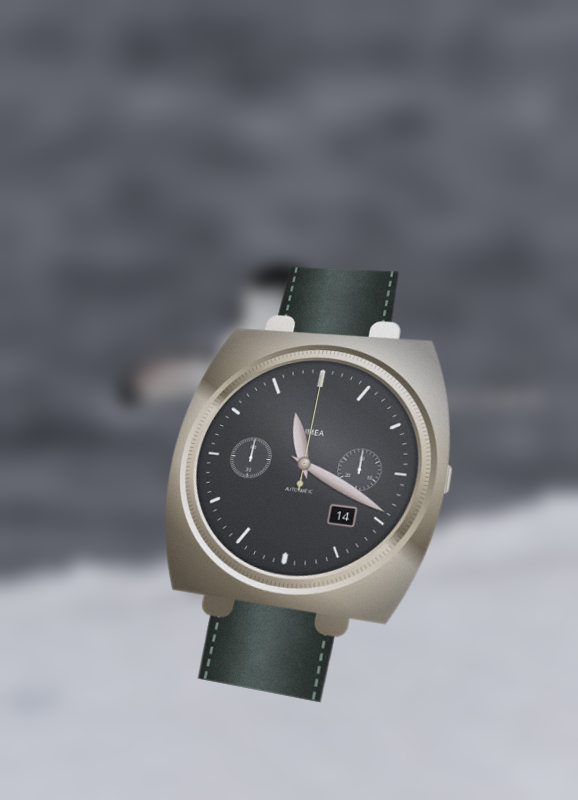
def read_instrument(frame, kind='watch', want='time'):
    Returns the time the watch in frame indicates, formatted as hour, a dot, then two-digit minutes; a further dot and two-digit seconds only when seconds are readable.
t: 11.19
